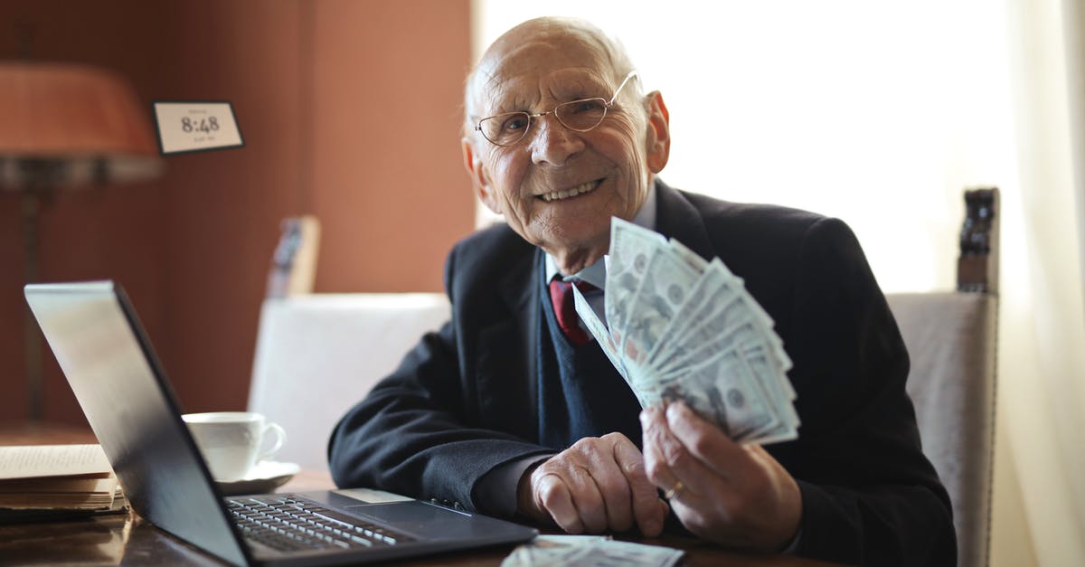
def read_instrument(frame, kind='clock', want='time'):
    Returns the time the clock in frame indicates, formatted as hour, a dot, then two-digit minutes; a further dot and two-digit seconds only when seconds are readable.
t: 8.48
